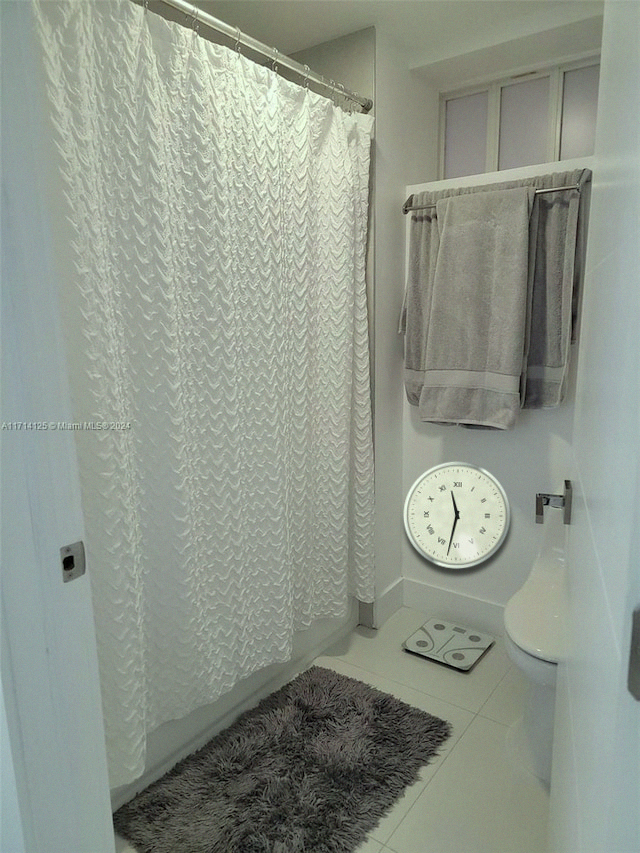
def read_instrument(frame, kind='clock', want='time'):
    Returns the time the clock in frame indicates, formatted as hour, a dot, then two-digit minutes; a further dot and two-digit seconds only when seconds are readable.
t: 11.32
